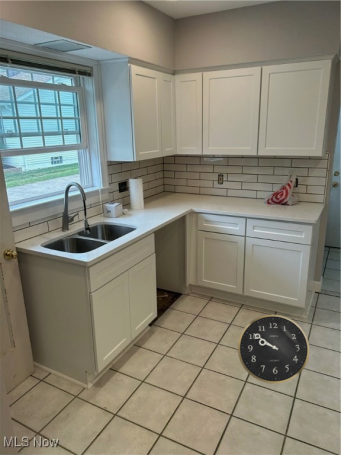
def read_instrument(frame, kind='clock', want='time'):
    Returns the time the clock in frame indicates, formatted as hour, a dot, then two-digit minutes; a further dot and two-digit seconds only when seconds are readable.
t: 9.51
